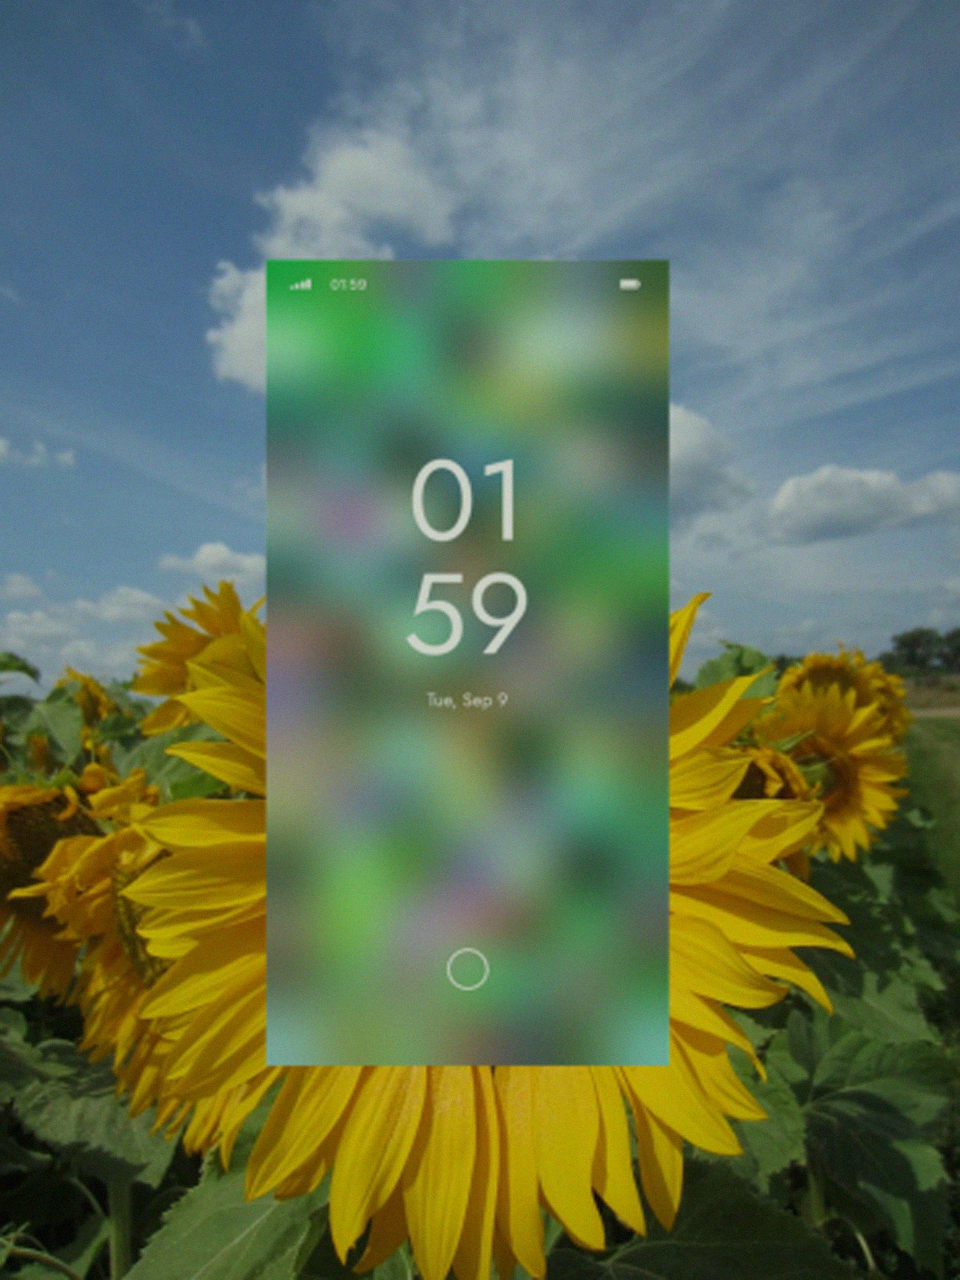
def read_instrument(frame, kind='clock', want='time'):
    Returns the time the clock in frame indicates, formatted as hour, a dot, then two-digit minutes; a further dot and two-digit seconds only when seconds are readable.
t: 1.59
